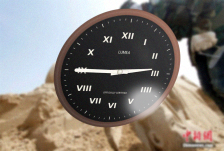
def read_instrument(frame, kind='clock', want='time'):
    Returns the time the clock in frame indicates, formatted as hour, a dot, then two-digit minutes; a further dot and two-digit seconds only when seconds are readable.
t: 2.45
